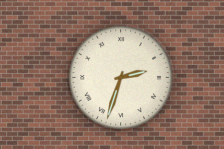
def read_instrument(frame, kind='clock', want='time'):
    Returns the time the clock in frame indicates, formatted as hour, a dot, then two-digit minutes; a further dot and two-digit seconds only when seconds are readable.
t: 2.33
